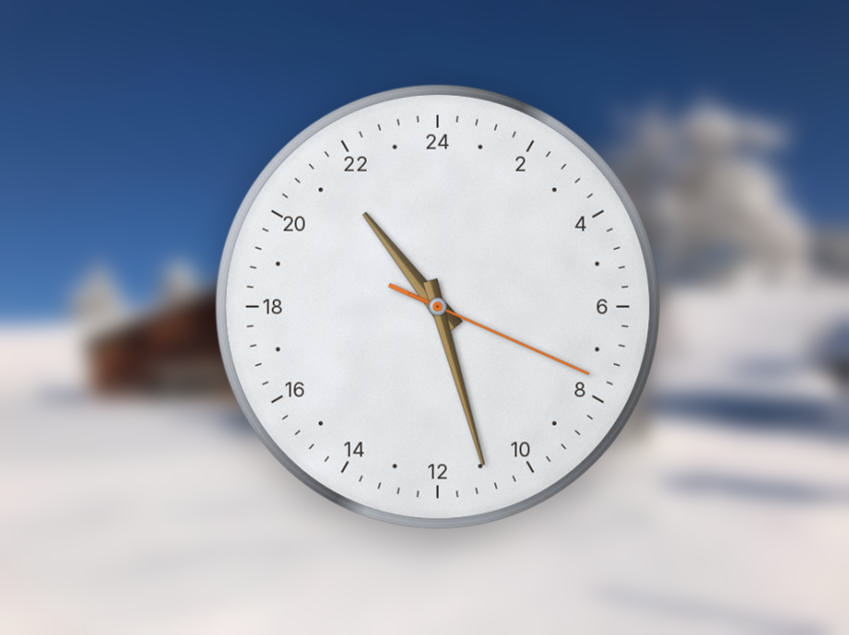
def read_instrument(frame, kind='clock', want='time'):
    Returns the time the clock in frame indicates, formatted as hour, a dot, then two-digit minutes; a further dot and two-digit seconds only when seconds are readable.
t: 21.27.19
